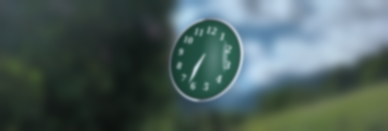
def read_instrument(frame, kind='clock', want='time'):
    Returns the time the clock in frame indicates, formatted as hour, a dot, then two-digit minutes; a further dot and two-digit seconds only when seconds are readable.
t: 6.32
